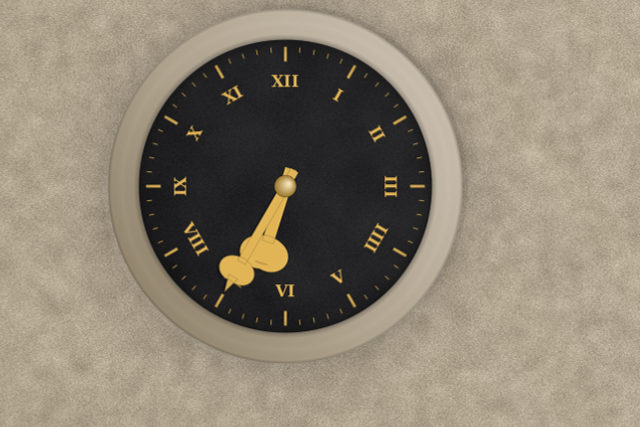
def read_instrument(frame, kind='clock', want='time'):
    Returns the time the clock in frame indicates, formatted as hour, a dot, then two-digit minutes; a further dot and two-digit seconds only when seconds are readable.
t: 6.35
